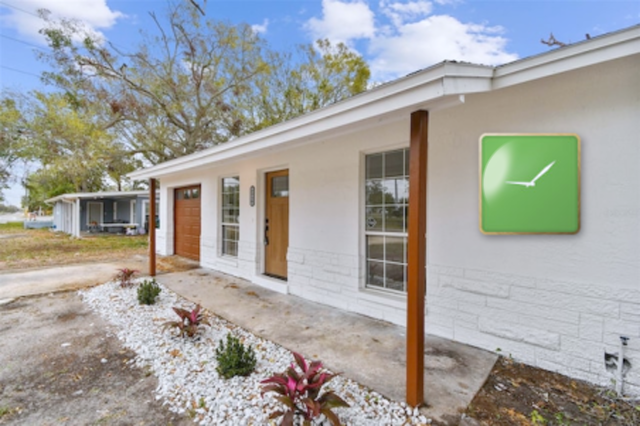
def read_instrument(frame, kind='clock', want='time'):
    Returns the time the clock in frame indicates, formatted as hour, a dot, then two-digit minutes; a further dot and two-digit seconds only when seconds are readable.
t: 9.08
